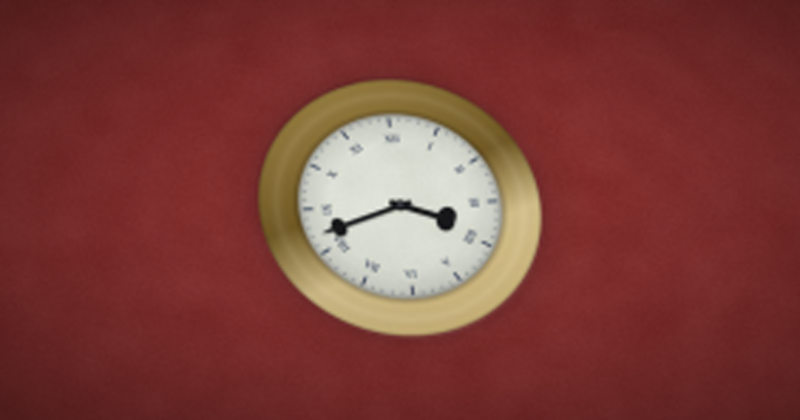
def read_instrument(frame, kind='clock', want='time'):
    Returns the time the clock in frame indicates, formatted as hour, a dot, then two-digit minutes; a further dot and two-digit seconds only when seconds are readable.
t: 3.42
